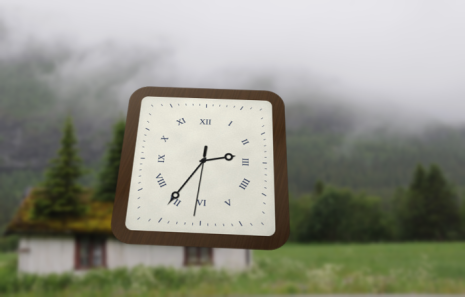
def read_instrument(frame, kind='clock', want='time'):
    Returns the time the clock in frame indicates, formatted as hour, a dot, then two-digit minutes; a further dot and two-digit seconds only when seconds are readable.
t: 2.35.31
